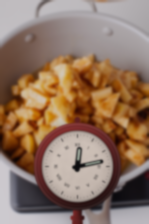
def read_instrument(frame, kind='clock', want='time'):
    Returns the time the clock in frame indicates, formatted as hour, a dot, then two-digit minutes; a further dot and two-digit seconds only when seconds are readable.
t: 12.13
